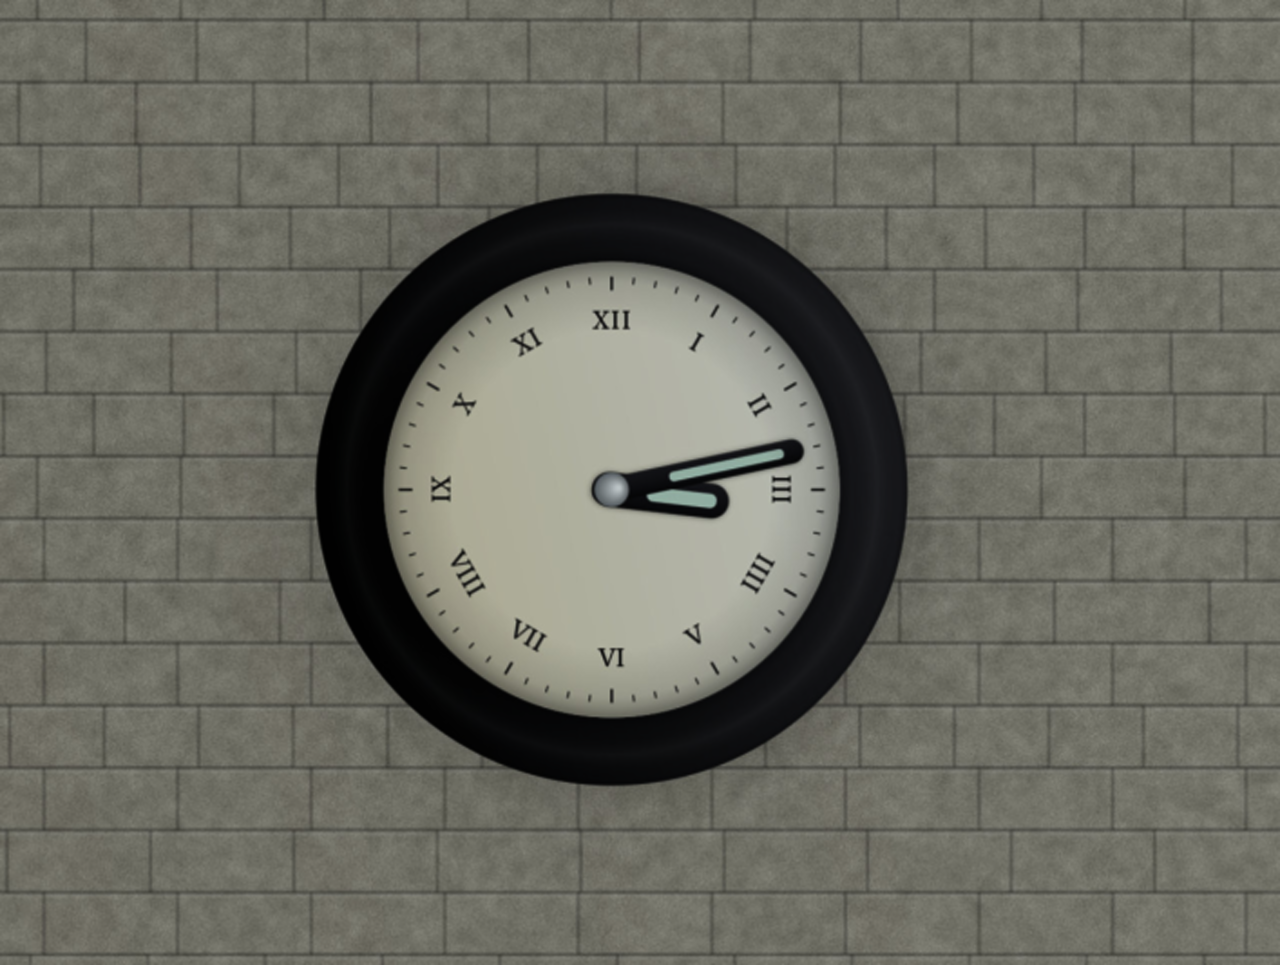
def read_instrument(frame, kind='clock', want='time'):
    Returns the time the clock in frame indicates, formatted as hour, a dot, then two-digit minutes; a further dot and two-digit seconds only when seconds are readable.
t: 3.13
